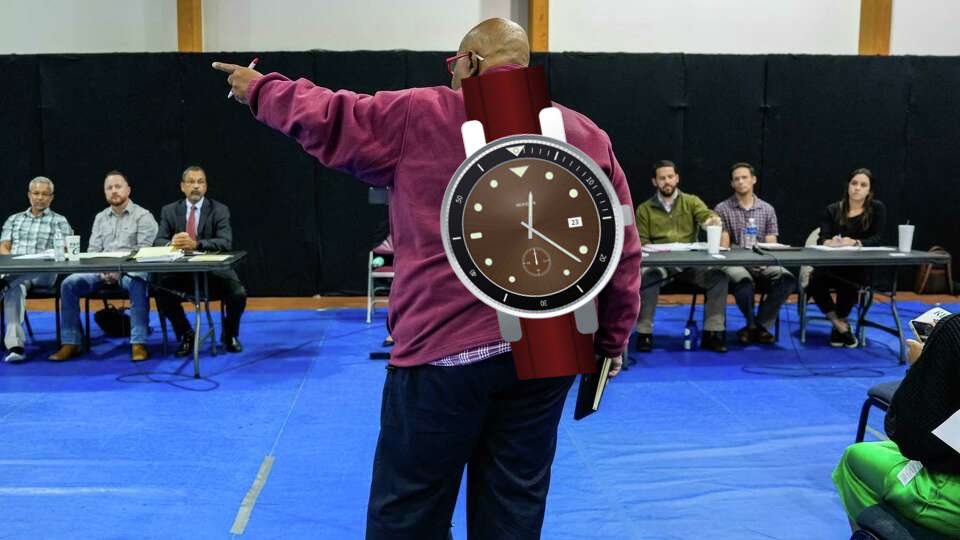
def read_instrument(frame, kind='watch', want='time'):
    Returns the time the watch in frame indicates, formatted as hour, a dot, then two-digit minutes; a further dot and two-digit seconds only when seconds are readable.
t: 12.22
